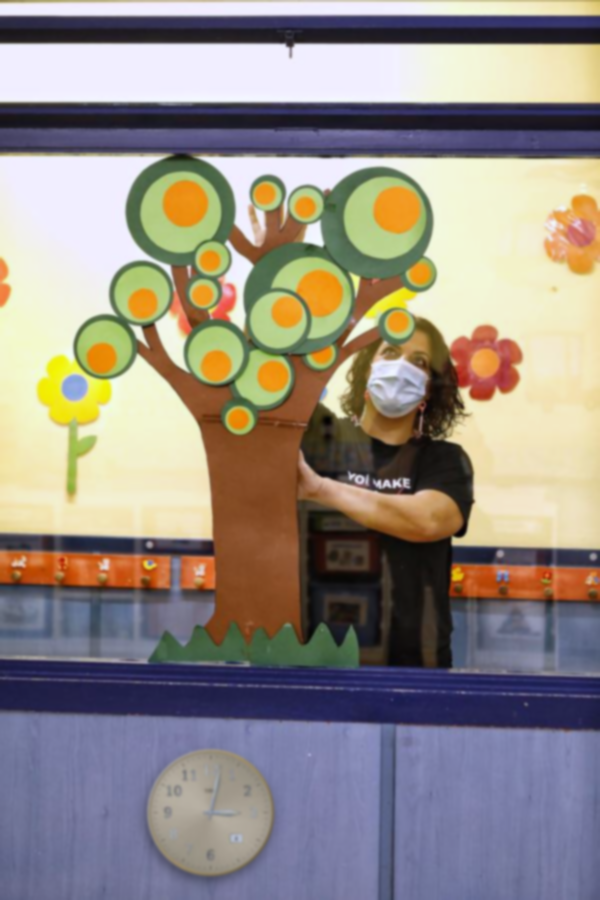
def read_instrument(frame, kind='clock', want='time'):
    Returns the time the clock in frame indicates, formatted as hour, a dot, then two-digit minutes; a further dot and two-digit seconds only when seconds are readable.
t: 3.02
